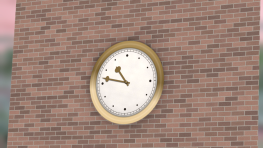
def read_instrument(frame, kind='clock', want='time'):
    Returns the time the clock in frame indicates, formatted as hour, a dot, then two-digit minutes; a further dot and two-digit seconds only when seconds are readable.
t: 10.47
